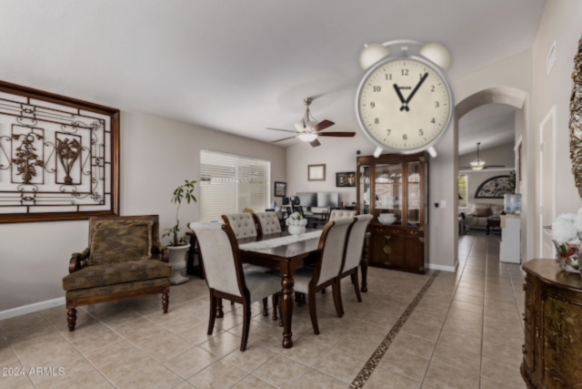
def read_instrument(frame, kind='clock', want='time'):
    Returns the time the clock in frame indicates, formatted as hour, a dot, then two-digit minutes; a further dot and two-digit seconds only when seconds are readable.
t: 11.06
